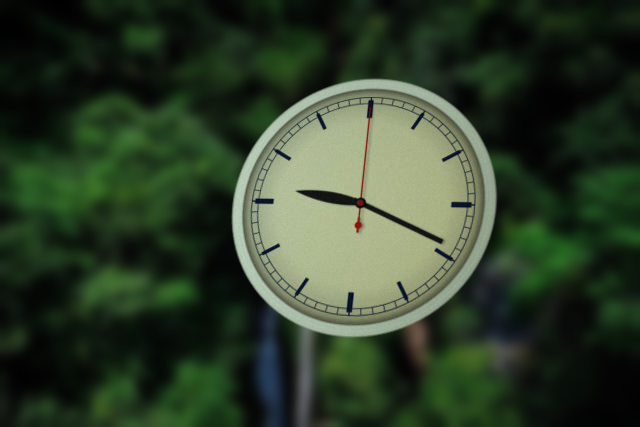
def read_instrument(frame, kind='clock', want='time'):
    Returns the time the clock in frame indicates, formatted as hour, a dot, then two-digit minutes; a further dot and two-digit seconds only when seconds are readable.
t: 9.19.00
